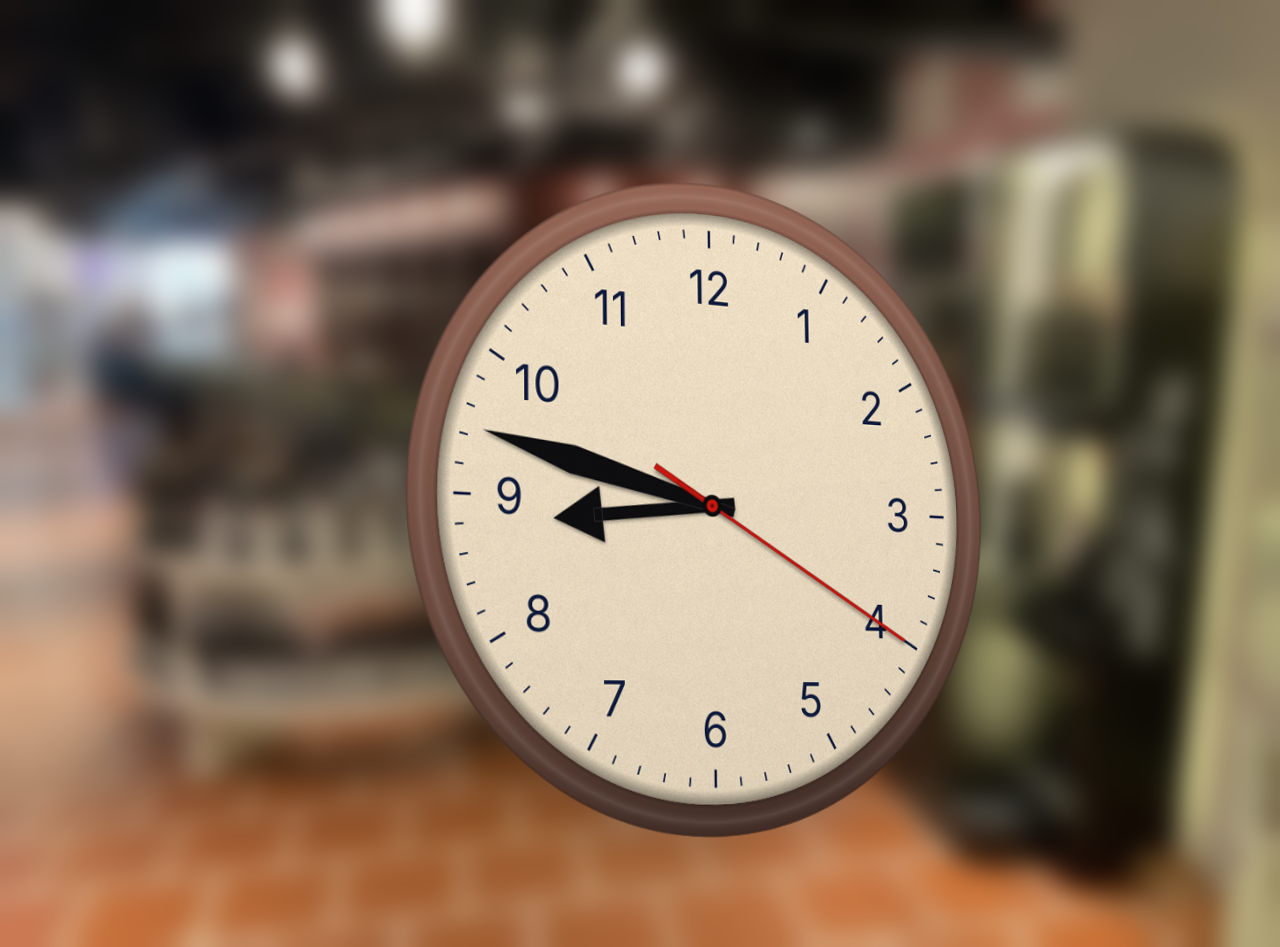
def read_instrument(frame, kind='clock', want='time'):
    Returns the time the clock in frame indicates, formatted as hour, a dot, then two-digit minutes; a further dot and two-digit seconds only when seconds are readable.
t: 8.47.20
